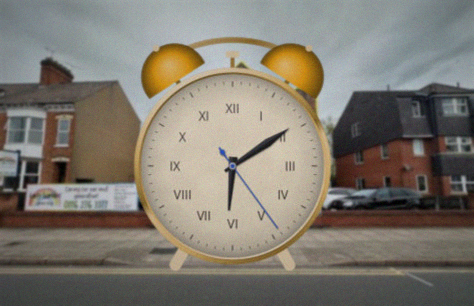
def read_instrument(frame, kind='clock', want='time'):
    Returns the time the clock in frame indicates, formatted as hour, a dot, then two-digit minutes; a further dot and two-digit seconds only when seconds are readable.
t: 6.09.24
